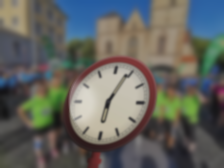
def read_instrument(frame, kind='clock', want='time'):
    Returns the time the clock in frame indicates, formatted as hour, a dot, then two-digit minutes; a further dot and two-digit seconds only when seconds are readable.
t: 6.04
